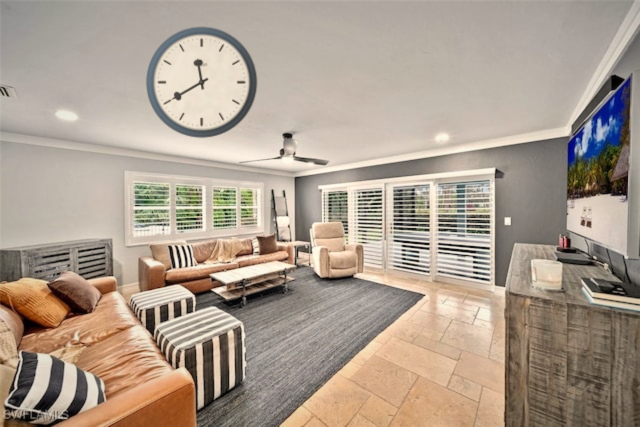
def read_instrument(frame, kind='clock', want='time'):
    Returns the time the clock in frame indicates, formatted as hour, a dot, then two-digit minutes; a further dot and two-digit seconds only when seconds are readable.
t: 11.40
